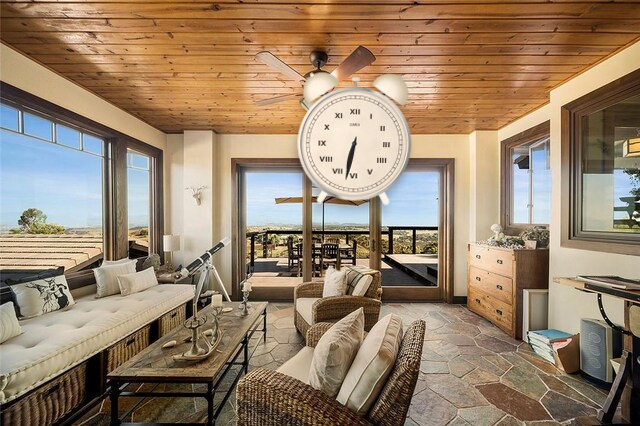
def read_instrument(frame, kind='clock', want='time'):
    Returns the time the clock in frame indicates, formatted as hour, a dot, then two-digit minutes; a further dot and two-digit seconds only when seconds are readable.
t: 6.32
